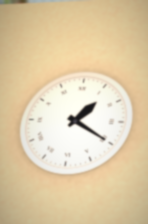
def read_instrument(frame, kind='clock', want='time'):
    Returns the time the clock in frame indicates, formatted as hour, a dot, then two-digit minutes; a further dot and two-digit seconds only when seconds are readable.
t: 1.20
